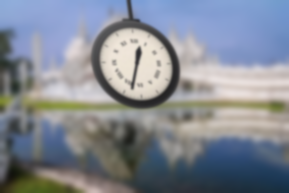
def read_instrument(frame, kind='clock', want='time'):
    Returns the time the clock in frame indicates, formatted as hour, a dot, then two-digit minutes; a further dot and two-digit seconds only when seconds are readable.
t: 12.33
